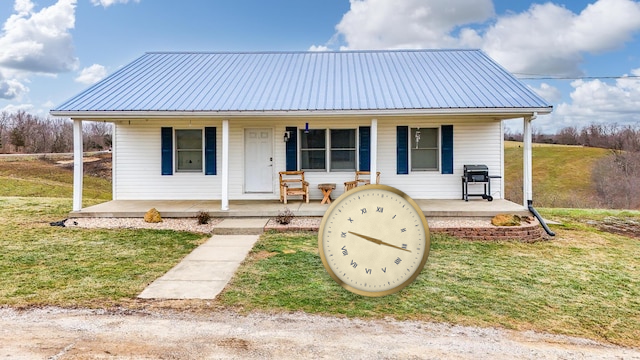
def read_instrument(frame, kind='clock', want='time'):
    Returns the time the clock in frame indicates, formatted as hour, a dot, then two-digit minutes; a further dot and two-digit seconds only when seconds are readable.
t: 9.16
